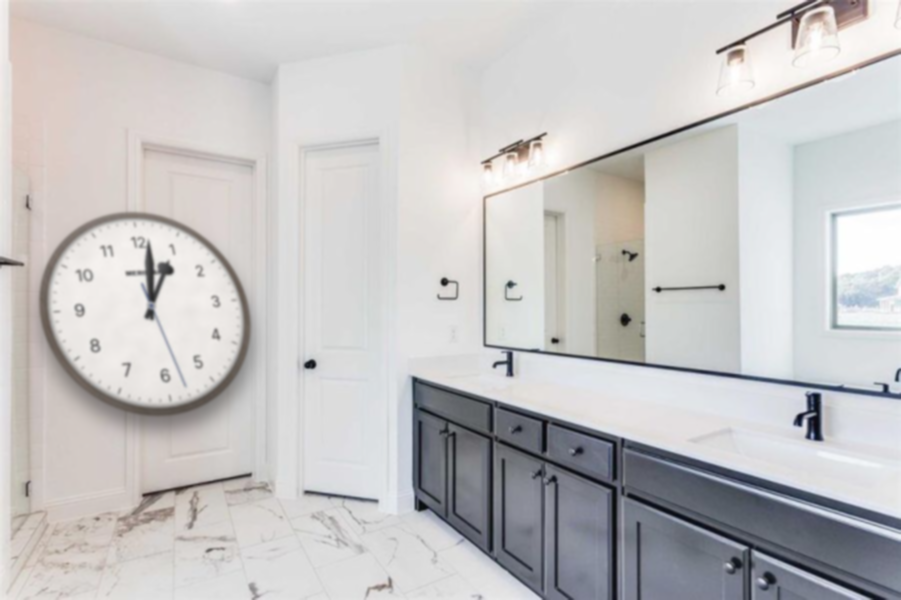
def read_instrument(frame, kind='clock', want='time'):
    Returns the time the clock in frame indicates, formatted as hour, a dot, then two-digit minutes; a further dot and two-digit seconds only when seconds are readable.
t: 1.01.28
